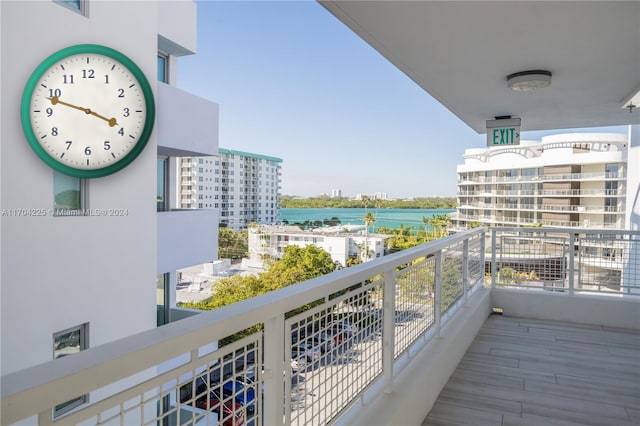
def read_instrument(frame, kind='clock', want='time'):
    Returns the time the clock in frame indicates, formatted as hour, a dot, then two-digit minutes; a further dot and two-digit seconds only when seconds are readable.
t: 3.48
